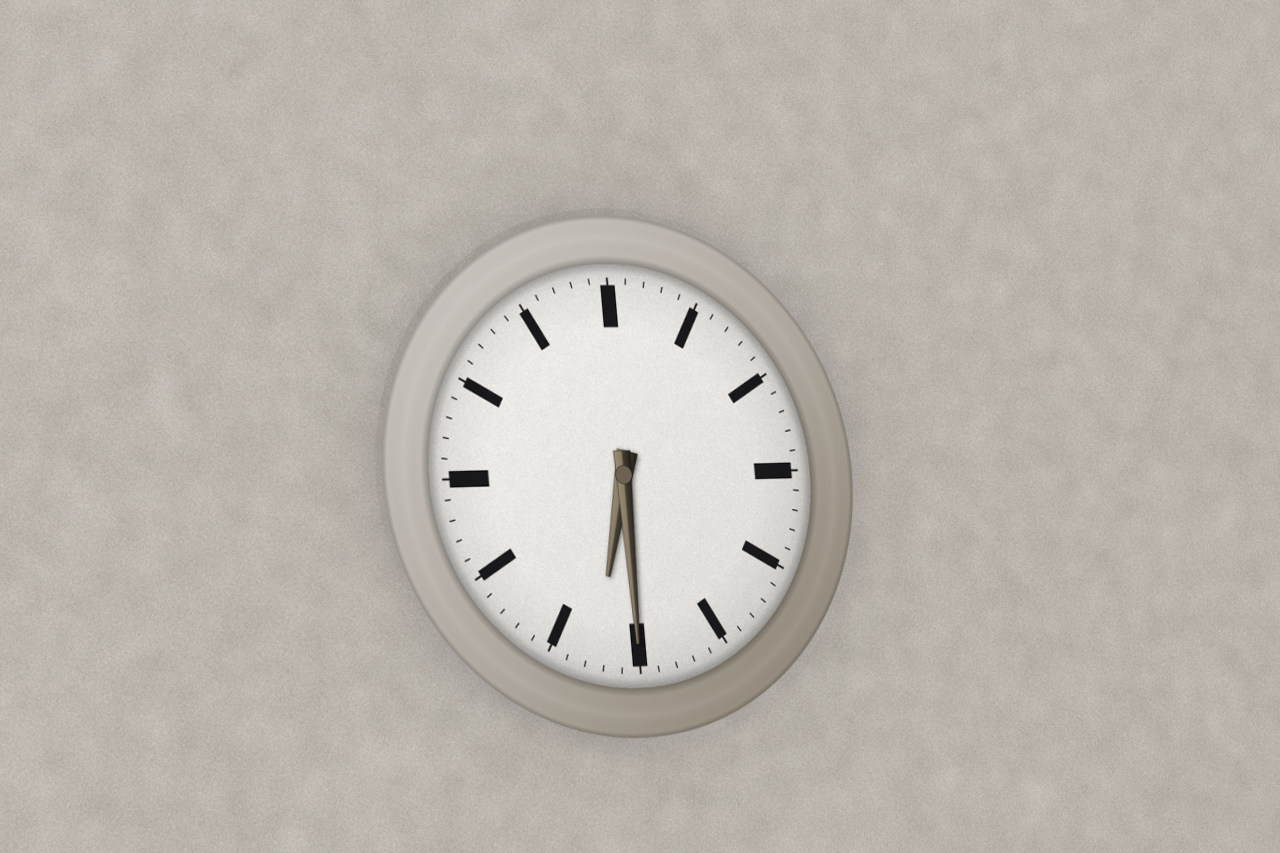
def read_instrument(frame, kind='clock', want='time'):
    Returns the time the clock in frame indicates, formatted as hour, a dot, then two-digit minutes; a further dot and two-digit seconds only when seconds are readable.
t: 6.30
